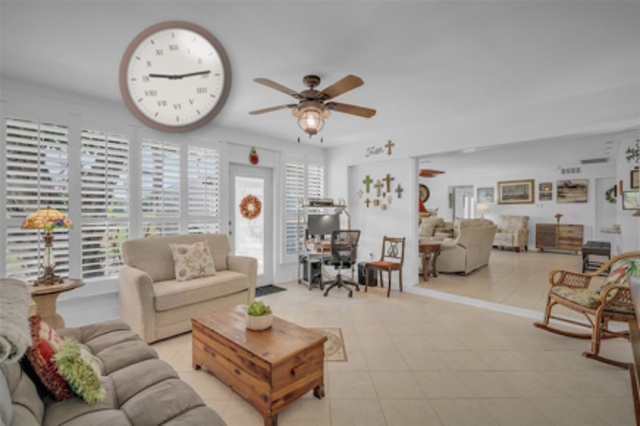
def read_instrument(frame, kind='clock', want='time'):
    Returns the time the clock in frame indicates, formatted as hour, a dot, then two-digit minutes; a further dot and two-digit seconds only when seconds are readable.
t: 9.14
